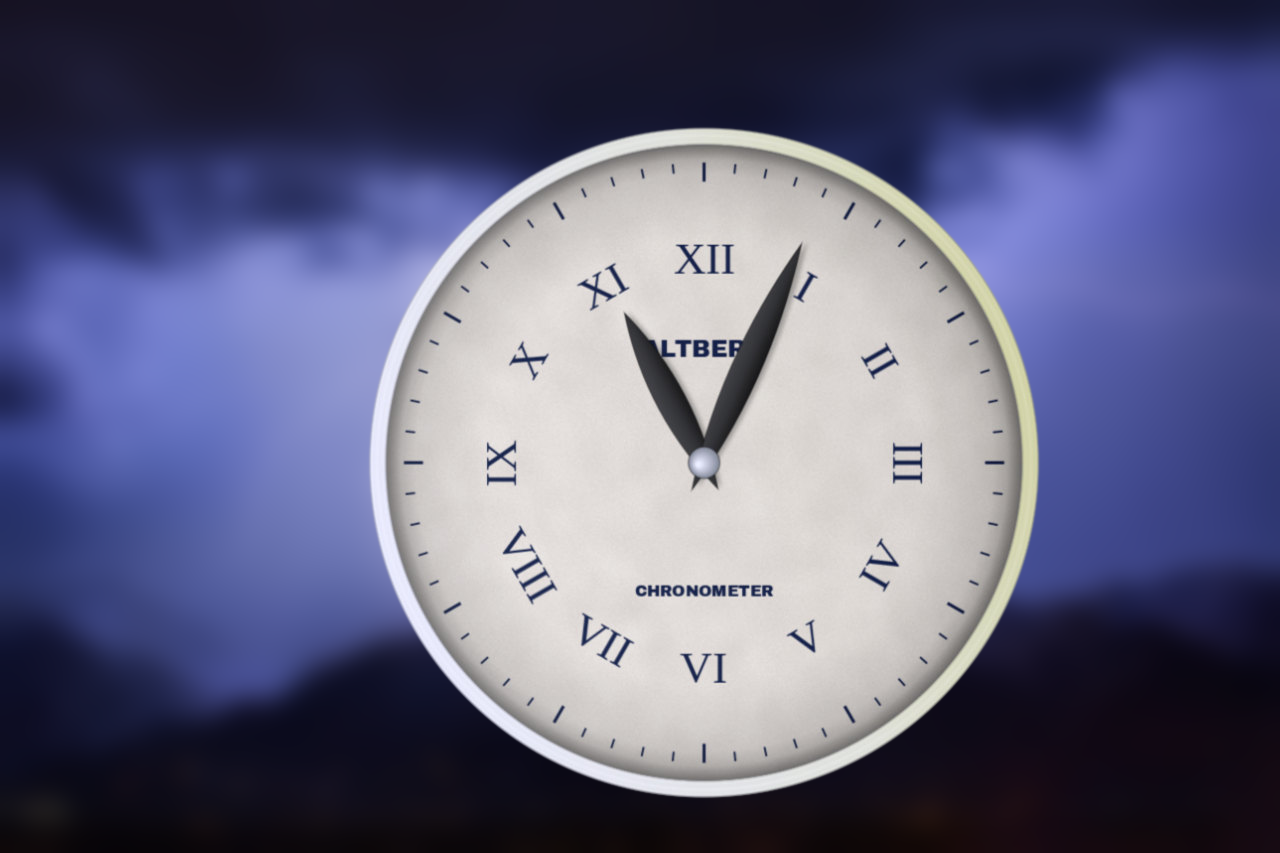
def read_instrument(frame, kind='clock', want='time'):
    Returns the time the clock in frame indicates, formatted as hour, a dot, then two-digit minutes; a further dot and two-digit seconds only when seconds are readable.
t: 11.04
